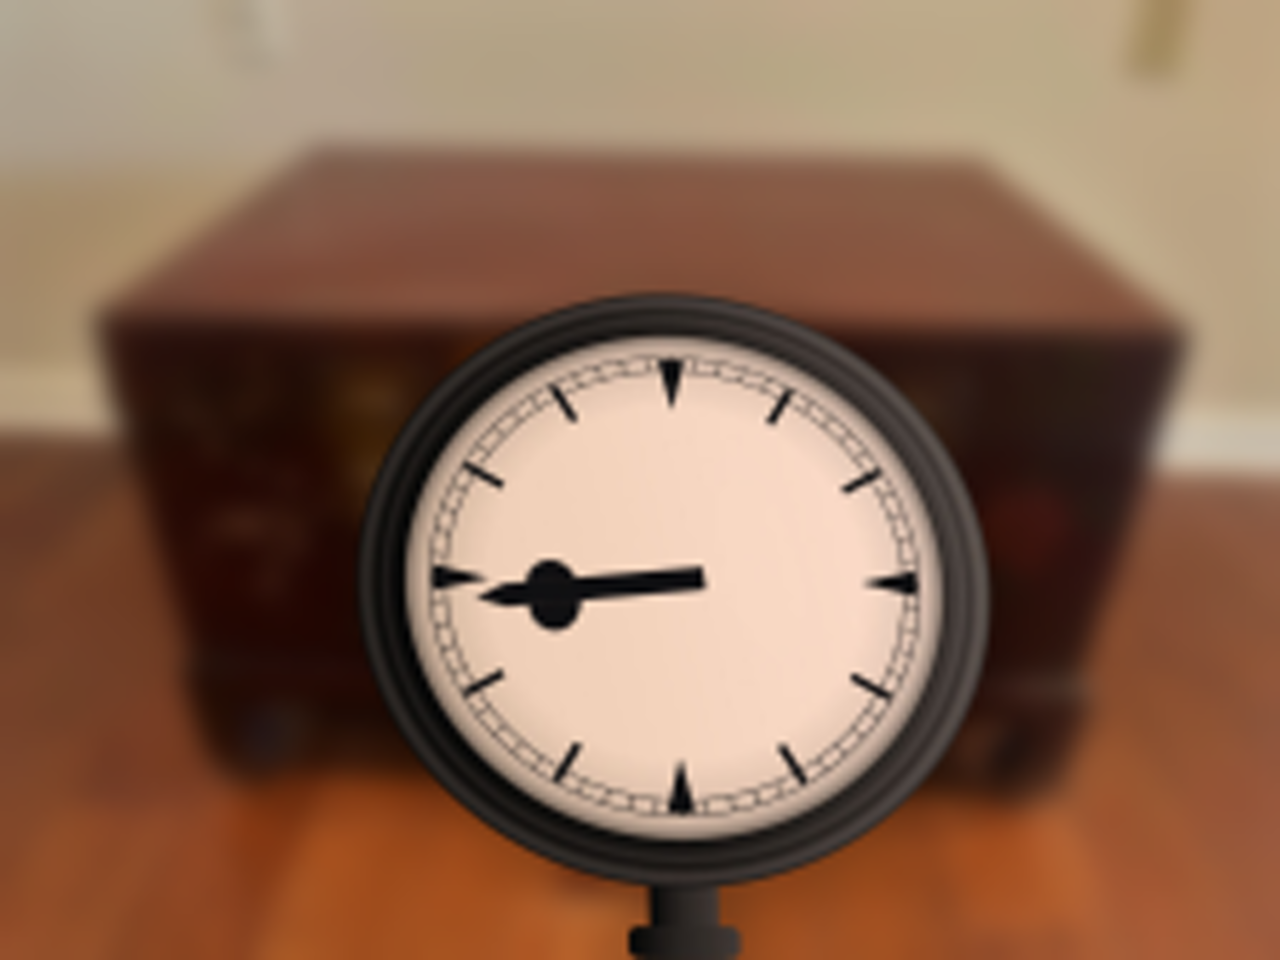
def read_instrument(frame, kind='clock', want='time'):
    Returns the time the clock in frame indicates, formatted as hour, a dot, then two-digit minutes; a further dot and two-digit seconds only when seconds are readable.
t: 8.44
